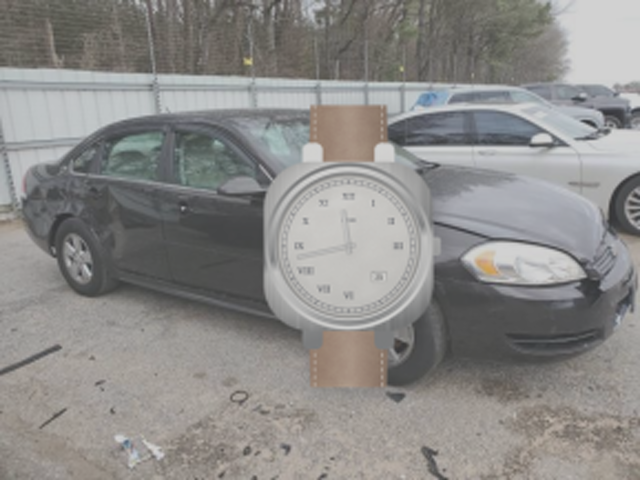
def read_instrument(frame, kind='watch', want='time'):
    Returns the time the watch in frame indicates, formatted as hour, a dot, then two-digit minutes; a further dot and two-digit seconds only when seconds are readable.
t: 11.43
